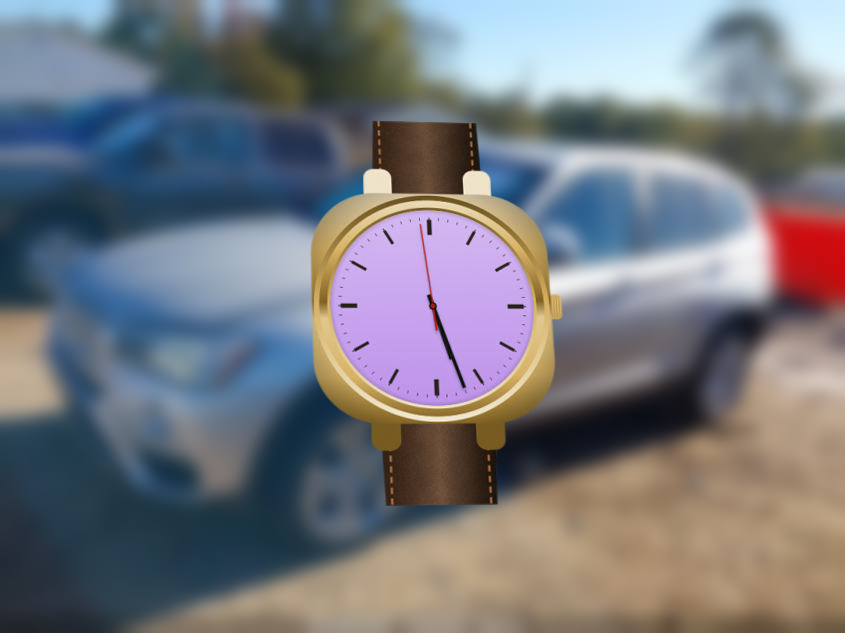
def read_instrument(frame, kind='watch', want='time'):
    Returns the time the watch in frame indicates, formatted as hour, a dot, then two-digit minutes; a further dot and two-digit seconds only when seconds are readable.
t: 5.26.59
